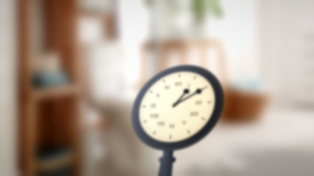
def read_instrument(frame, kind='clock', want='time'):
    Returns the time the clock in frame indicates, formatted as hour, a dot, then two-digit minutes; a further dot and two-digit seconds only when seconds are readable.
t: 1.10
